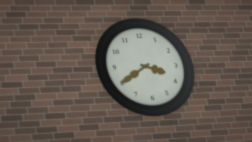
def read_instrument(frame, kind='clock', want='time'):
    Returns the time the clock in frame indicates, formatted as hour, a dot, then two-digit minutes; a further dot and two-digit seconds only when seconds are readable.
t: 3.40
